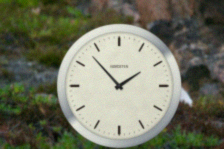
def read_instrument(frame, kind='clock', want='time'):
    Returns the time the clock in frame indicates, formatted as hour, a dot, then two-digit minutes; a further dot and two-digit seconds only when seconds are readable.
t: 1.53
